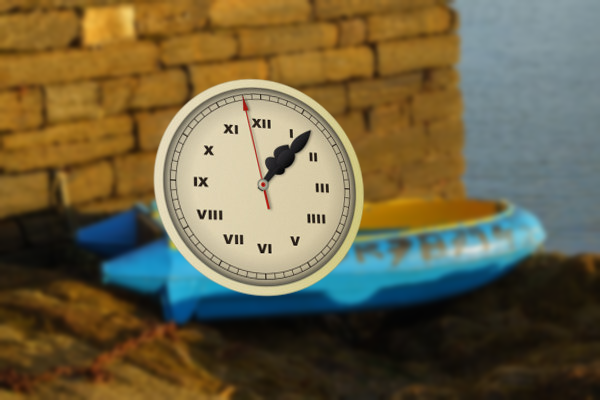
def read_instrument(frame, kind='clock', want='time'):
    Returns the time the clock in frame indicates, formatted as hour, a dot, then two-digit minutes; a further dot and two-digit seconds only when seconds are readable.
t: 1.06.58
